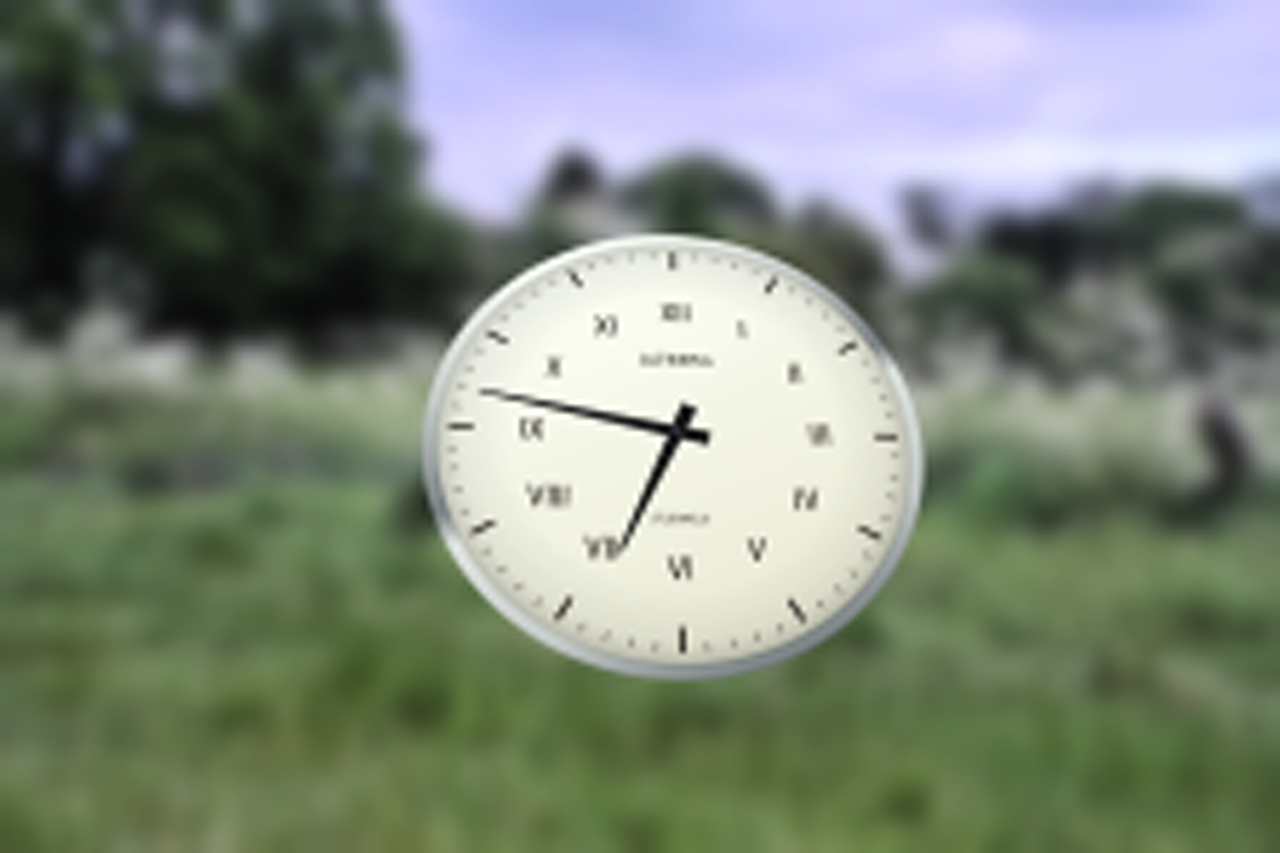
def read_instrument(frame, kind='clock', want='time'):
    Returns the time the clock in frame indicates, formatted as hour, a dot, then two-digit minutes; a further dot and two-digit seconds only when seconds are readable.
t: 6.47
